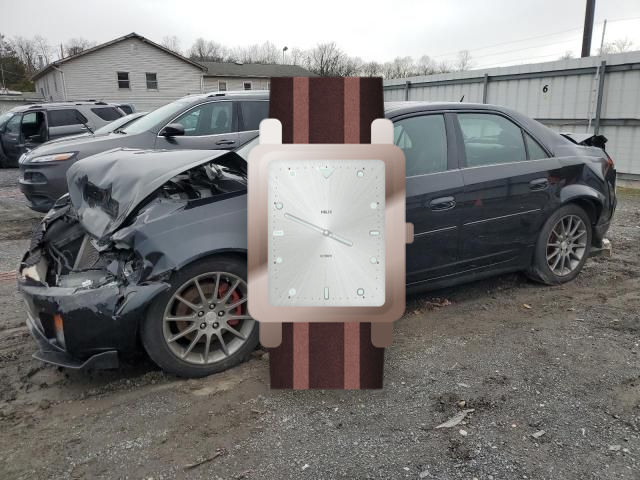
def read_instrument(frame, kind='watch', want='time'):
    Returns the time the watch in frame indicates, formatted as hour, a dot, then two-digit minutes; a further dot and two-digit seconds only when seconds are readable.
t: 3.49
